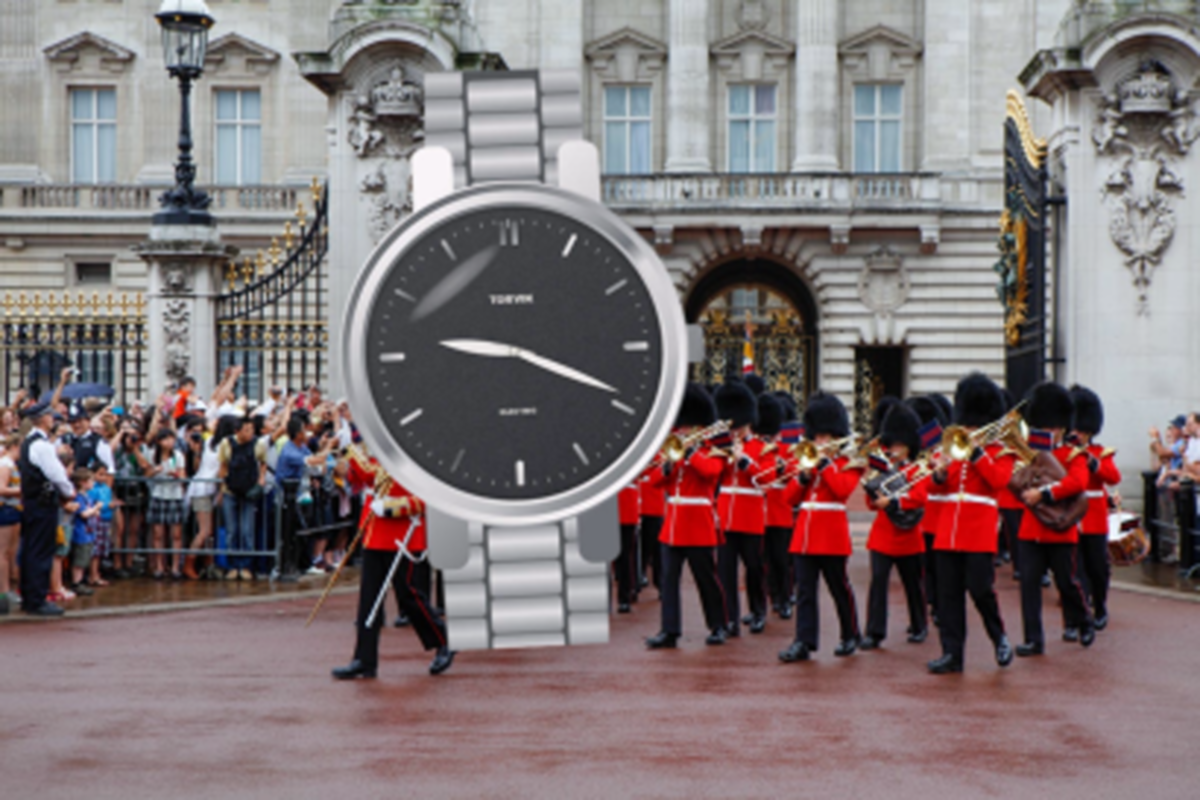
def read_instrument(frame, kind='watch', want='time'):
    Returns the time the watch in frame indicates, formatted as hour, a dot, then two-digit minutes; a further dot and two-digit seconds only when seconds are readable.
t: 9.19
